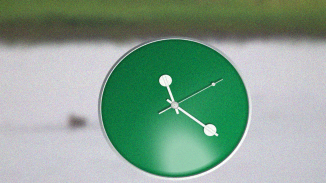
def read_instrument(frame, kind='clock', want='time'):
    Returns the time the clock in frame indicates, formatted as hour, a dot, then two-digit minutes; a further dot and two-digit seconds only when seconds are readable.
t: 11.21.10
